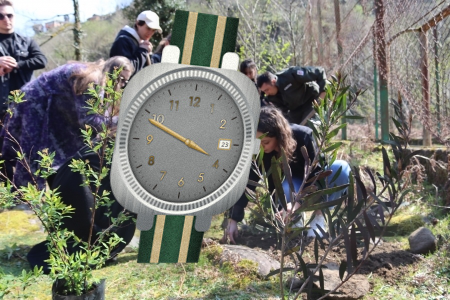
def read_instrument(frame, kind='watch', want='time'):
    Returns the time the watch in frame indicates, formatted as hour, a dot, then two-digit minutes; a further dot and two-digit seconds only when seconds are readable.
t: 3.49
